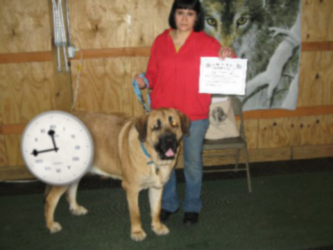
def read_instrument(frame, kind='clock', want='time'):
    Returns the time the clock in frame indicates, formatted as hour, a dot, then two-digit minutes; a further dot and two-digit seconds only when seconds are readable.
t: 11.44
